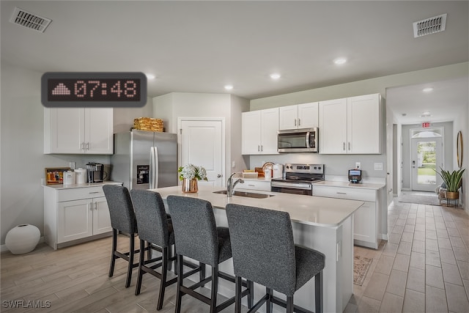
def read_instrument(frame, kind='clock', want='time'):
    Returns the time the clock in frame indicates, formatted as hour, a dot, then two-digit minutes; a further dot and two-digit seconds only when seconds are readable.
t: 7.48
